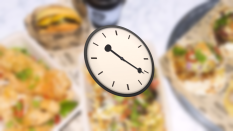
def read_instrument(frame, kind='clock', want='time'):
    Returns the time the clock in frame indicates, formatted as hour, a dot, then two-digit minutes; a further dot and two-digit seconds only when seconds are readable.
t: 10.21
